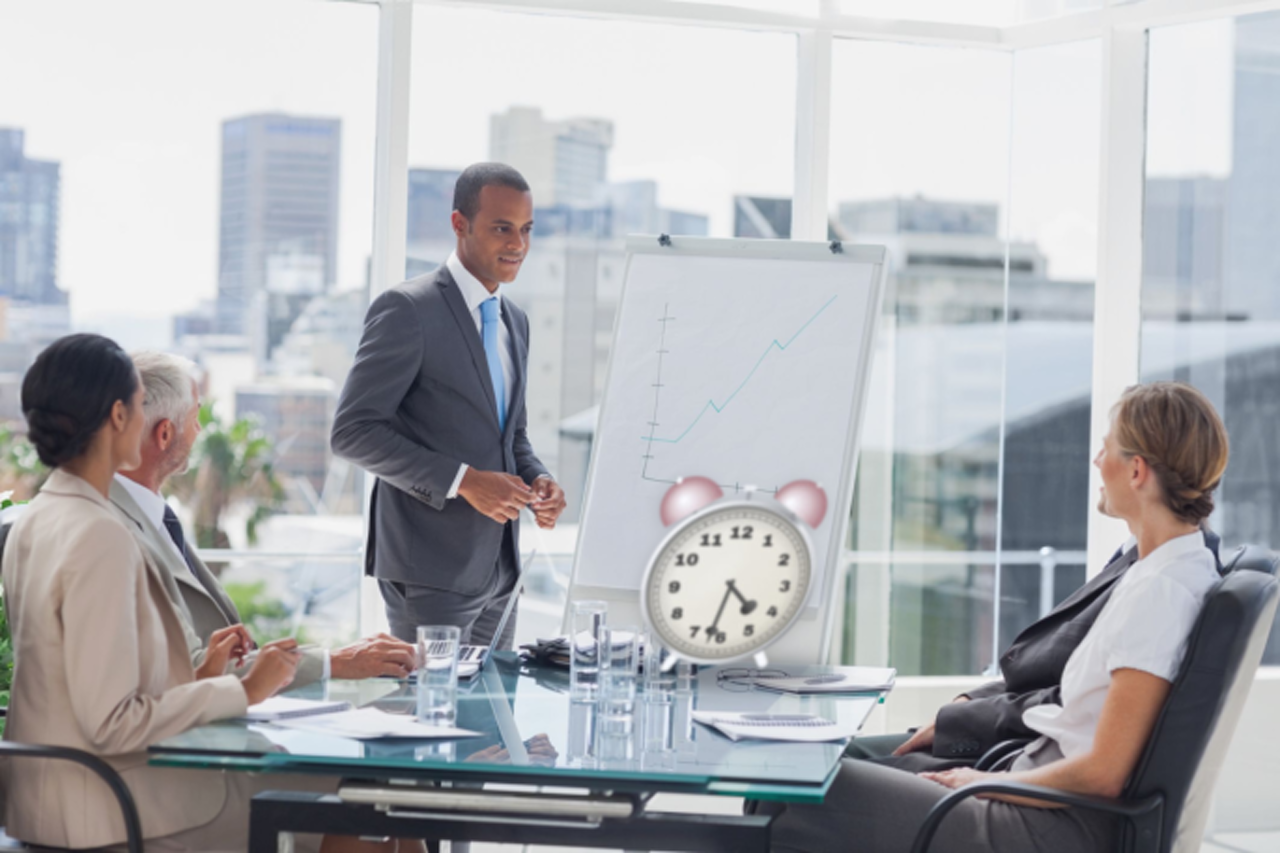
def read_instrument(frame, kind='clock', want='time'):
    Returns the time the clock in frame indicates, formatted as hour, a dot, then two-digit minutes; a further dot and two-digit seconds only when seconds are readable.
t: 4.32
